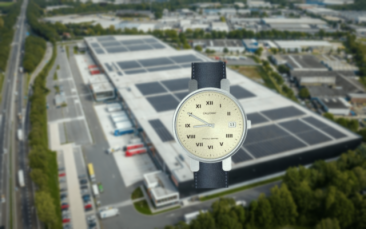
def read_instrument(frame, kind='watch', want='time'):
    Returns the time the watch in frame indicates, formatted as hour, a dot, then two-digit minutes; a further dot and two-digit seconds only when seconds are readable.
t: 8.50
